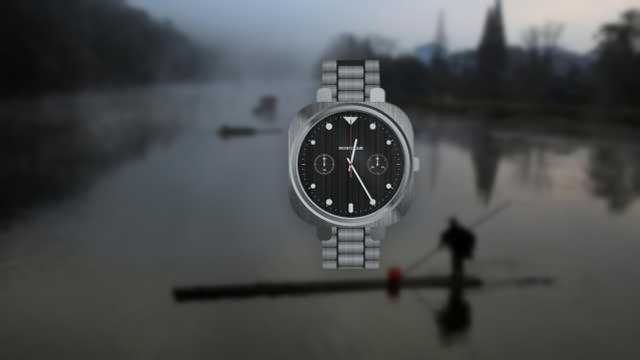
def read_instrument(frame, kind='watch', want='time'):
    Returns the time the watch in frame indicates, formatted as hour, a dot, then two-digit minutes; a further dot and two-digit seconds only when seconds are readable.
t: 12.25
